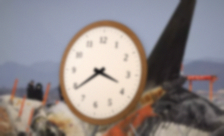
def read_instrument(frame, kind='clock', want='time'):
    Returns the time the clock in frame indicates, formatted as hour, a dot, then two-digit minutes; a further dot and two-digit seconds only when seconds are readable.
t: 3.39
